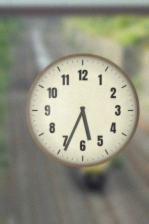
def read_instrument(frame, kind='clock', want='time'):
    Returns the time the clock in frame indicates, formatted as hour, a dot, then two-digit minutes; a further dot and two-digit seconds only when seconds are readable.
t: 5.34
